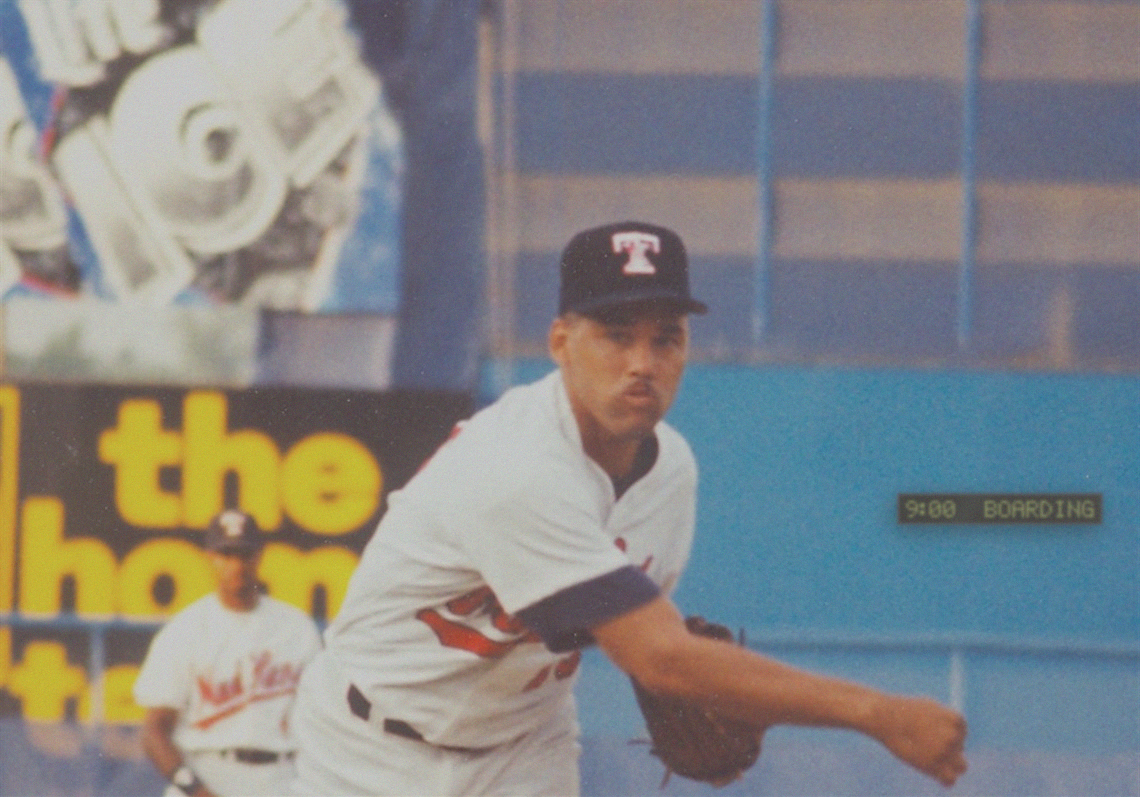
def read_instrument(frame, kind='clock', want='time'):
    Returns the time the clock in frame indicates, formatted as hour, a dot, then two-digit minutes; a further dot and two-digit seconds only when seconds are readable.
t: 9.00
